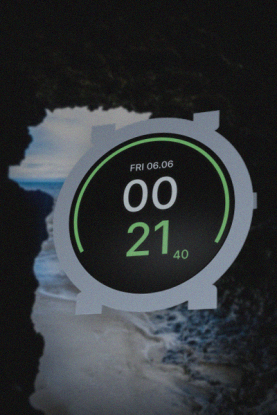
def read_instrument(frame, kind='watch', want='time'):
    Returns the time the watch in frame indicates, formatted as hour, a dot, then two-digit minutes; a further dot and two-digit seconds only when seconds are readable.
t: 0.21.40
